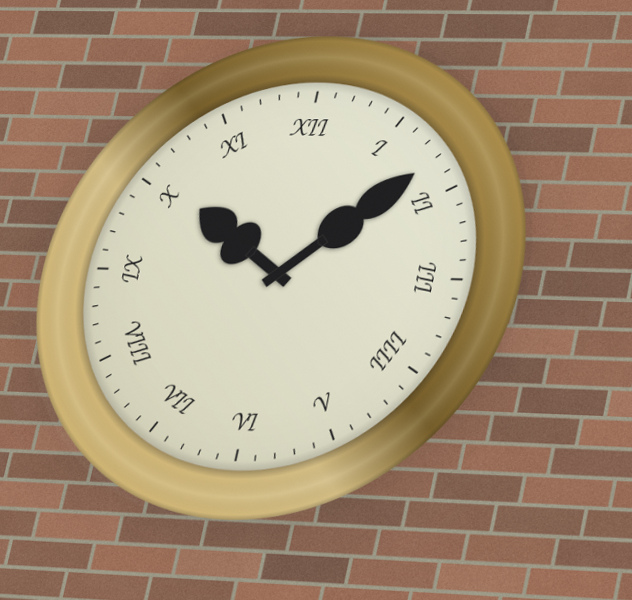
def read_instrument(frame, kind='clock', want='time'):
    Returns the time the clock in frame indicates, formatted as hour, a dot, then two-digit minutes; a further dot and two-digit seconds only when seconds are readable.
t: 10.08
